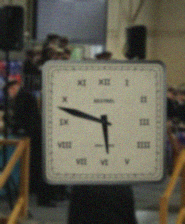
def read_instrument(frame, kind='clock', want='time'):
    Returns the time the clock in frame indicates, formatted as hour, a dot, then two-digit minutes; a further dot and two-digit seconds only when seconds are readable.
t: 5.48
